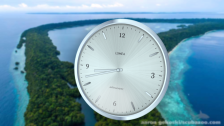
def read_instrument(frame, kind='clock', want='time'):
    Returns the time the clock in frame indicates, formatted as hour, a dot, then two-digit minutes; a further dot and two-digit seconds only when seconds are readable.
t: 8.42
